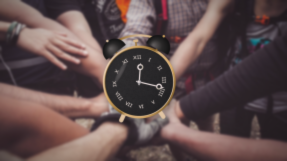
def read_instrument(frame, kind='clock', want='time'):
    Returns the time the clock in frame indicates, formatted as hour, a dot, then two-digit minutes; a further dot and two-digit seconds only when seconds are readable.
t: 12.18
